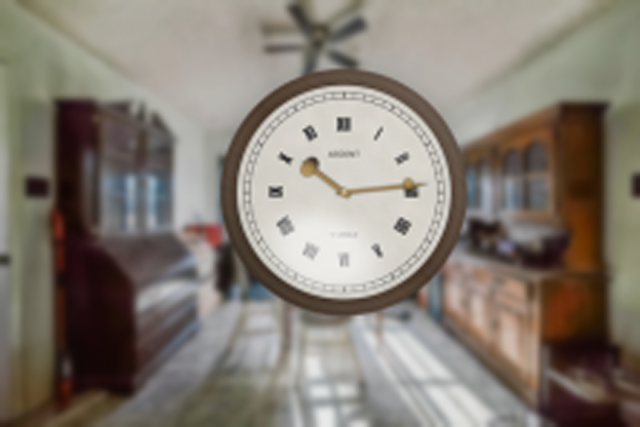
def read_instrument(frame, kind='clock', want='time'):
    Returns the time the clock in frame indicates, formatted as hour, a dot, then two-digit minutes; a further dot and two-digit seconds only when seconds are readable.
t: 10.14
